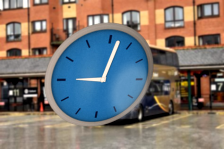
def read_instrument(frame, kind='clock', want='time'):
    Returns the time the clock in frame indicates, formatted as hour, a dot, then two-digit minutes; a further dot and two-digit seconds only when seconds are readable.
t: 9.02
